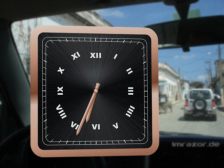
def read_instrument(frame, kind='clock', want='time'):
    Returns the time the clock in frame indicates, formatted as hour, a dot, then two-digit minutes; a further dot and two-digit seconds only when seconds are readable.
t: 6.34
